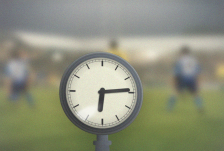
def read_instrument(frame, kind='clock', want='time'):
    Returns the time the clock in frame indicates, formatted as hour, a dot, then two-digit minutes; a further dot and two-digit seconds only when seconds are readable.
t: 6.14
